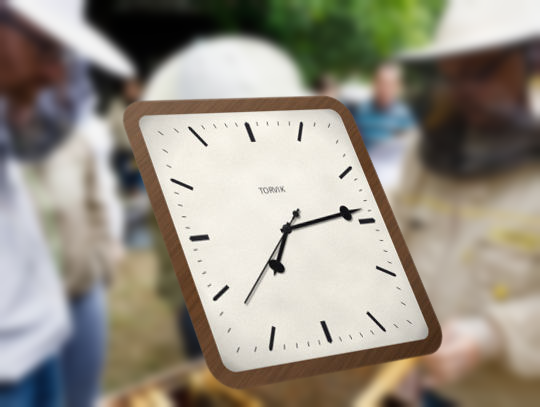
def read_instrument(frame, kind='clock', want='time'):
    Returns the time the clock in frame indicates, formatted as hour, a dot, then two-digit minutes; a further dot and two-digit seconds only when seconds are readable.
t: 7.13.38
